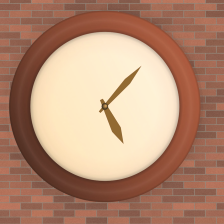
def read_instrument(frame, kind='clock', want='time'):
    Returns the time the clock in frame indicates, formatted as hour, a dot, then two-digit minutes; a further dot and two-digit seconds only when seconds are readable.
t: 5.07
